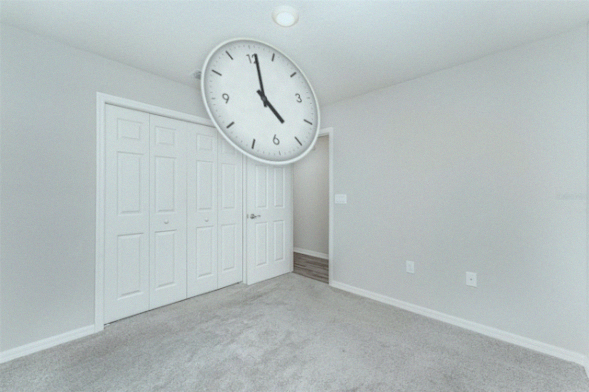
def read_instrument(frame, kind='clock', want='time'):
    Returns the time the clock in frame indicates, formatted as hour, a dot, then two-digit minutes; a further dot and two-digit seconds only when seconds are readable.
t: 5.01
